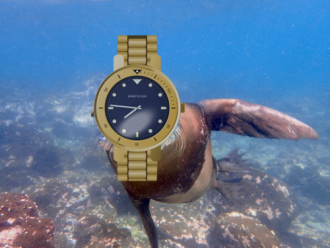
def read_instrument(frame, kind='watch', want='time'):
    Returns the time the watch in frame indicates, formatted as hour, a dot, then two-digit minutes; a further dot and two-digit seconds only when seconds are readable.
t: 7.46
